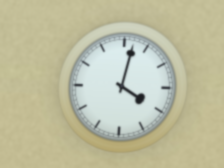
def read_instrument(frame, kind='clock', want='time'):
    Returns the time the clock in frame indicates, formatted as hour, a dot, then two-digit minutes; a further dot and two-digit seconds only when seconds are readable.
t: 4.02
